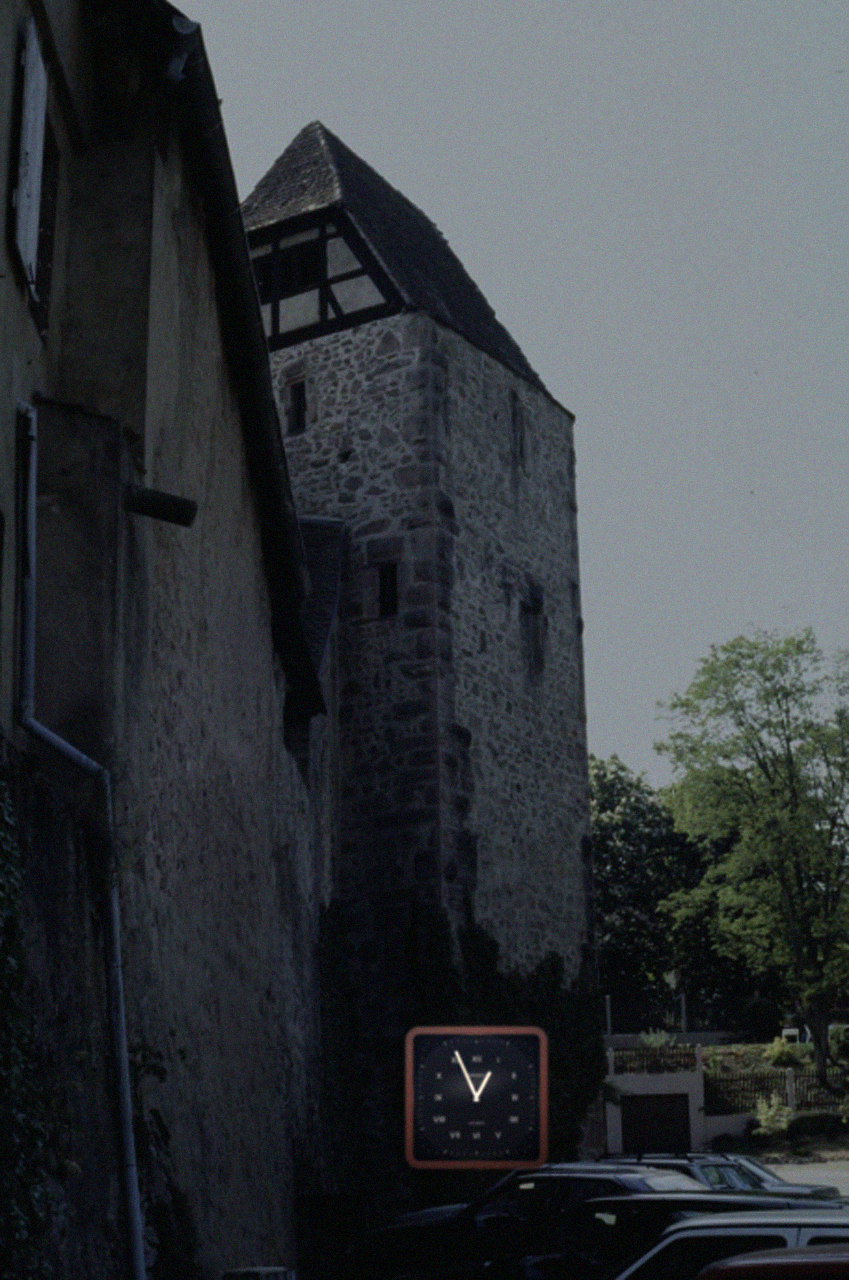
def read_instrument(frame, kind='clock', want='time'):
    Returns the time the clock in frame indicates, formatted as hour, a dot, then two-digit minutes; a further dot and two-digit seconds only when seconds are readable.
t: 12.56
